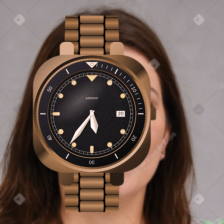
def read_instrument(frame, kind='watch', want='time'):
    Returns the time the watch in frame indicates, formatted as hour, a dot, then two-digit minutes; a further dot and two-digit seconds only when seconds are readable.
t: 5.36
